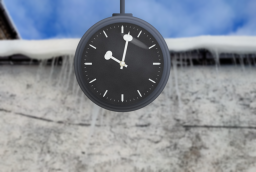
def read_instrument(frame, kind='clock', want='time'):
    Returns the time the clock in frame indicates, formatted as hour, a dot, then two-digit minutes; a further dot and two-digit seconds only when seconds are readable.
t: 10.02
